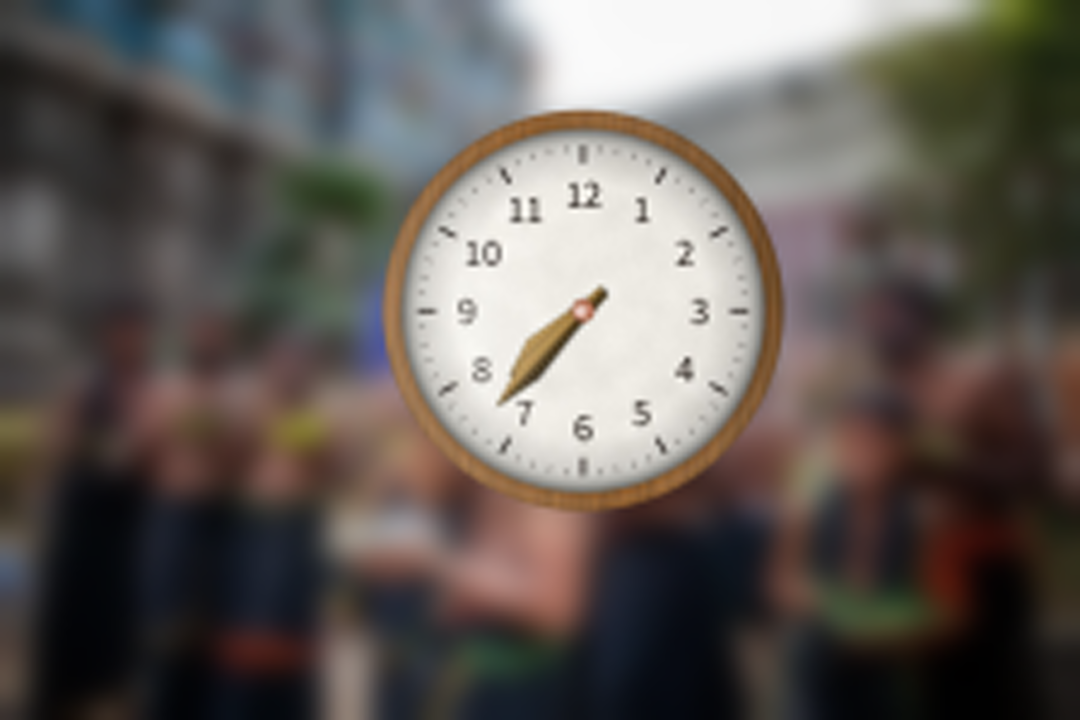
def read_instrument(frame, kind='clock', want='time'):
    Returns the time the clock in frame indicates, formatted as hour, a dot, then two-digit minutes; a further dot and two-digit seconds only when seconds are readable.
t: 7.37
